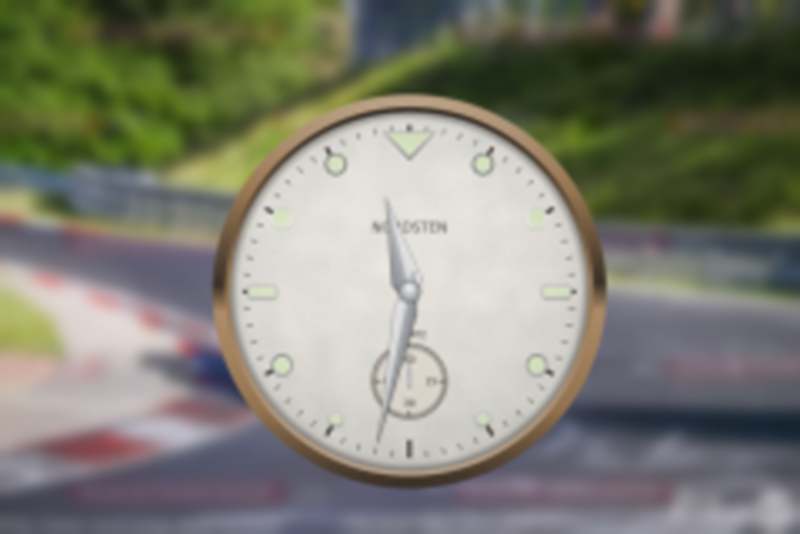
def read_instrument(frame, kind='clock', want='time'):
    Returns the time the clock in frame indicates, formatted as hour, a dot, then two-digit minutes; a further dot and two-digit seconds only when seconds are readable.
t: 11.32
